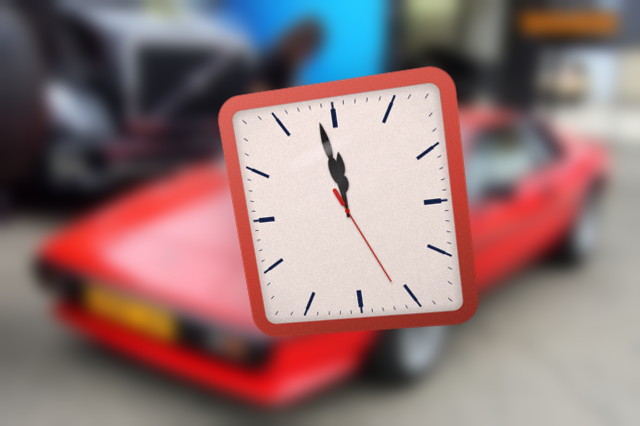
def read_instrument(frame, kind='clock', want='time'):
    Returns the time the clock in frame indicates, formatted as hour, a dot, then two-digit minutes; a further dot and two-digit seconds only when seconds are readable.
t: 11.58.26
